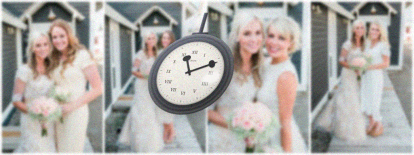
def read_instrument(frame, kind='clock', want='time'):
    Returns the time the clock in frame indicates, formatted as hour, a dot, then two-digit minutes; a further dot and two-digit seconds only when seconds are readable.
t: 11.11
